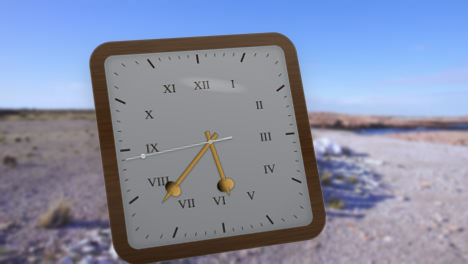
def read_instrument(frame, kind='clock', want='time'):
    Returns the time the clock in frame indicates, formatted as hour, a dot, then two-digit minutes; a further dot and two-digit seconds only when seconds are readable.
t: 5.37.44
